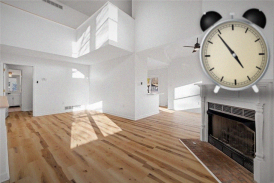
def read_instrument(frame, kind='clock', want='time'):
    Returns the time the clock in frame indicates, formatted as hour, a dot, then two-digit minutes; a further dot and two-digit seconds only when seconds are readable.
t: 4.54
